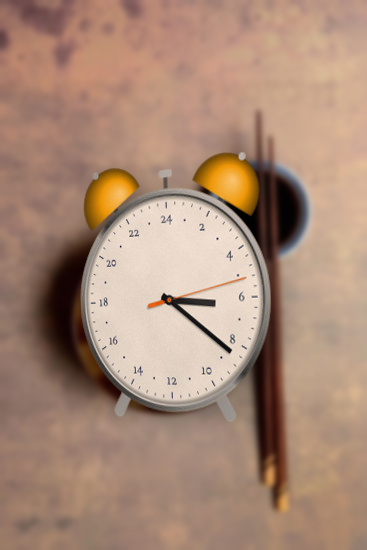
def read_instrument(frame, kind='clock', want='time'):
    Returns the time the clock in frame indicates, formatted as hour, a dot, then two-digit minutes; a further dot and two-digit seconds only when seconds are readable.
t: 6.21.13
